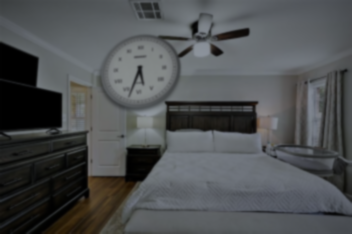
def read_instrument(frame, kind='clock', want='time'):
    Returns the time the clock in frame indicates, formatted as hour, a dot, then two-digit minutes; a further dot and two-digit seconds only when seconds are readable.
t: 5.33
